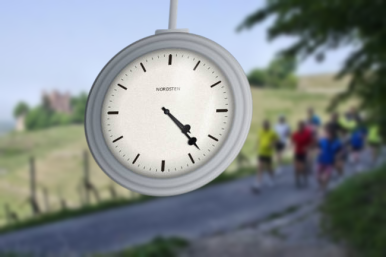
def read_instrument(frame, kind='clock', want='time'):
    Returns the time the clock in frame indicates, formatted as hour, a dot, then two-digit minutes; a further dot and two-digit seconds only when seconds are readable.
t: 4.23
